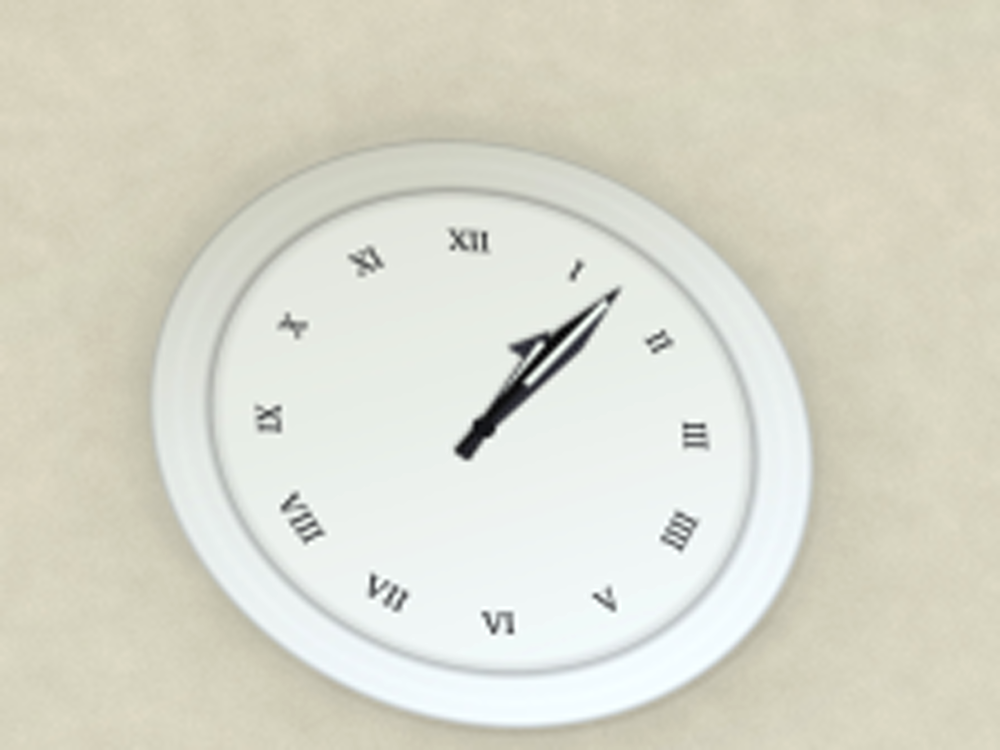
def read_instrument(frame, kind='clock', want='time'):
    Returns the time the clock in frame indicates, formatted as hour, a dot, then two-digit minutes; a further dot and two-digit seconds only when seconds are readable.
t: 1.07
